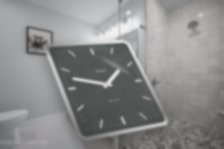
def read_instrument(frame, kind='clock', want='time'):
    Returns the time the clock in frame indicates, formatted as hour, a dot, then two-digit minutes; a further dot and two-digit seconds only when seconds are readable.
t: 1.48
